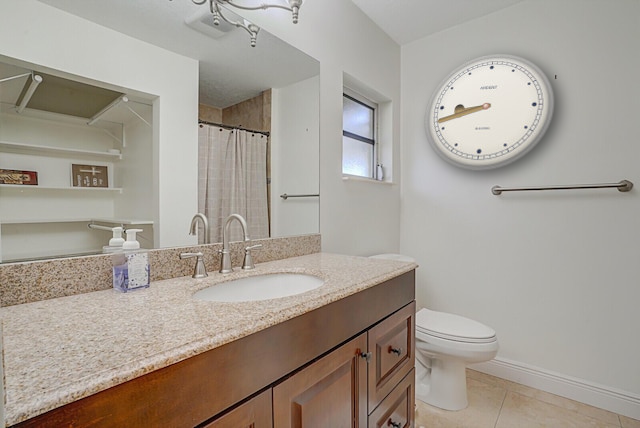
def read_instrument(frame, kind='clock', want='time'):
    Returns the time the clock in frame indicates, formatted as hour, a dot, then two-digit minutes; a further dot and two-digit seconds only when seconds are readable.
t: 8.42
